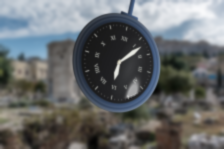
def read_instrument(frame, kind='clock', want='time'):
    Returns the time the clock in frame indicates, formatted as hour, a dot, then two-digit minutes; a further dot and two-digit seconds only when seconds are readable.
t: 6.07
